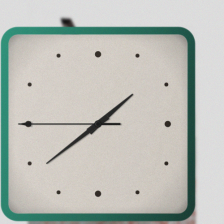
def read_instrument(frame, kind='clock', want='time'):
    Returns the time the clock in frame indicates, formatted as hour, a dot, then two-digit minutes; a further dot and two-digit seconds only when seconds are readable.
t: 1.38.45
